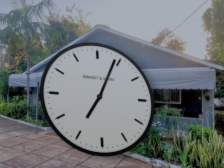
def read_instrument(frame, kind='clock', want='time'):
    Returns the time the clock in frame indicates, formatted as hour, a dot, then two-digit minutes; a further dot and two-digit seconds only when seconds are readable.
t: 7.04
